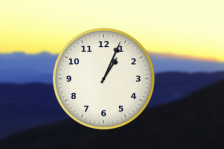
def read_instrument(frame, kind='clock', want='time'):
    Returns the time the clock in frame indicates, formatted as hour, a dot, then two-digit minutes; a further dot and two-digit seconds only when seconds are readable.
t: 1.04
